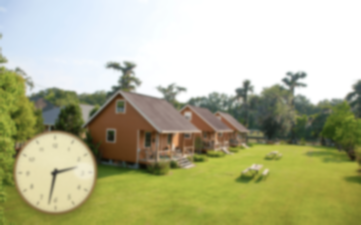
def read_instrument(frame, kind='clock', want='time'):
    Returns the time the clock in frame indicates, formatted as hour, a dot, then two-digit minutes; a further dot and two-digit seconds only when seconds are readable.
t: 2.32
